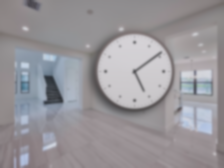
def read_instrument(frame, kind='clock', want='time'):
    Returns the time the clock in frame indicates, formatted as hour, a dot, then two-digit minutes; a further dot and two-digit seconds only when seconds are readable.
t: 5.09
